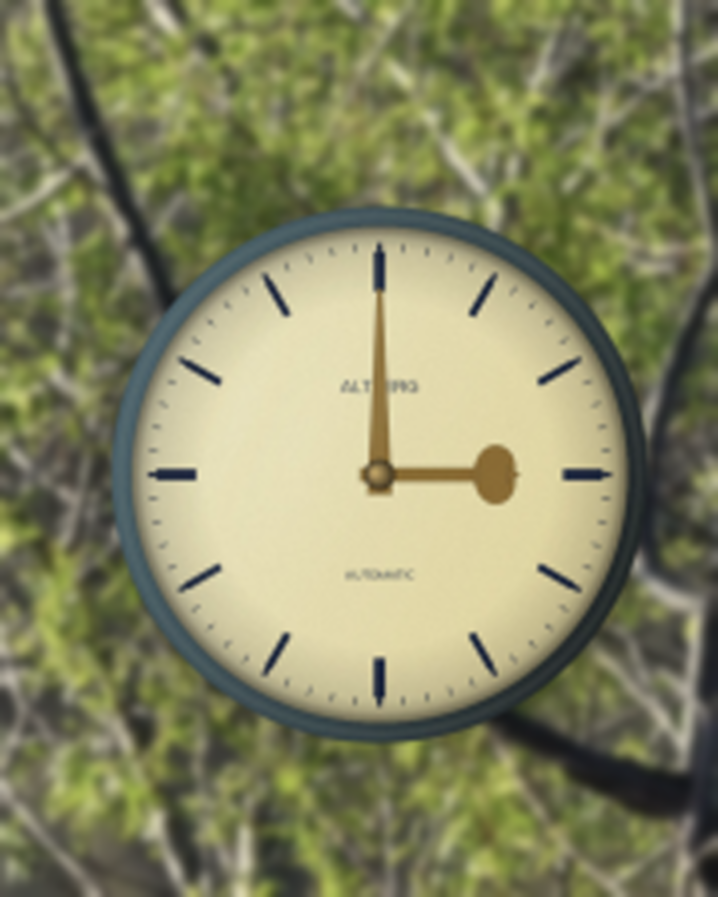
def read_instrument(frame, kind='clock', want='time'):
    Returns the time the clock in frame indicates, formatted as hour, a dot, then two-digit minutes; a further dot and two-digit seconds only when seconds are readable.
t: 3.00
